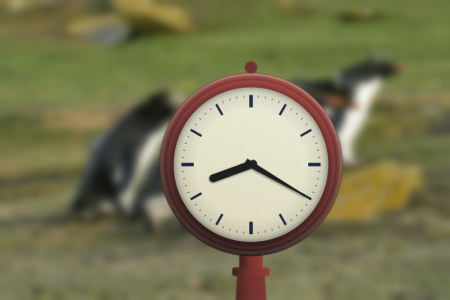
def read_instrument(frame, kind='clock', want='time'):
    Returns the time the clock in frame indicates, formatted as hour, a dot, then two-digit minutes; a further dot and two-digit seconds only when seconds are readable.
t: 8.20
